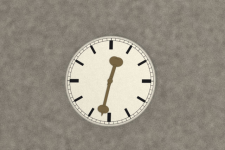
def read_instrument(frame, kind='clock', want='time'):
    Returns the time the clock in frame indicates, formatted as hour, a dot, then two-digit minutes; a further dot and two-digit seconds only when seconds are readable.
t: 12.32
